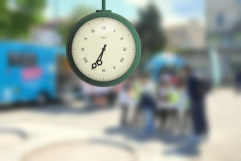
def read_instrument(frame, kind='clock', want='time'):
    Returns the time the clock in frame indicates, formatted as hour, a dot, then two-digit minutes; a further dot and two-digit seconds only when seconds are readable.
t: 6.35
